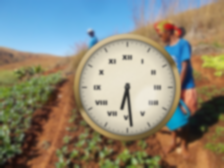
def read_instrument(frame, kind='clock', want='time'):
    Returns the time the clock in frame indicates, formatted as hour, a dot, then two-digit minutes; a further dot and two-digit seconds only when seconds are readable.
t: 6.29
